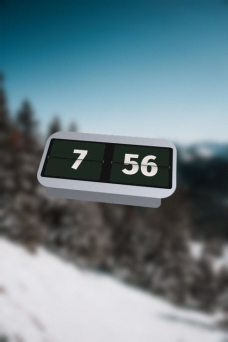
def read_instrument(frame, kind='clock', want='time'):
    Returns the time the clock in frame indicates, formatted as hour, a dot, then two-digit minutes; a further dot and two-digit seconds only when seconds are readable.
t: 7.56
